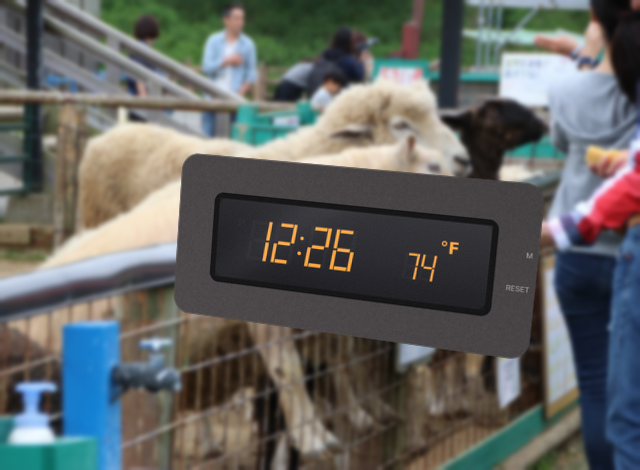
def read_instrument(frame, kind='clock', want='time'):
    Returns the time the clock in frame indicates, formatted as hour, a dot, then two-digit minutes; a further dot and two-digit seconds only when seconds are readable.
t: 12.26
